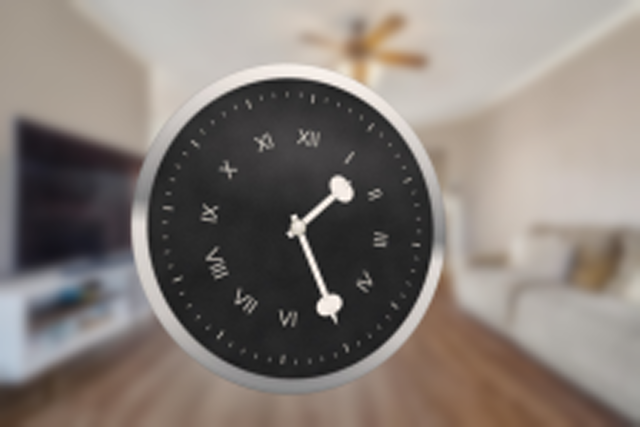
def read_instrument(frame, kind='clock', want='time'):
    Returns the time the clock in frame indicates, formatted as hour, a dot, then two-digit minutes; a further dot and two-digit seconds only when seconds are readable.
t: 1.25
